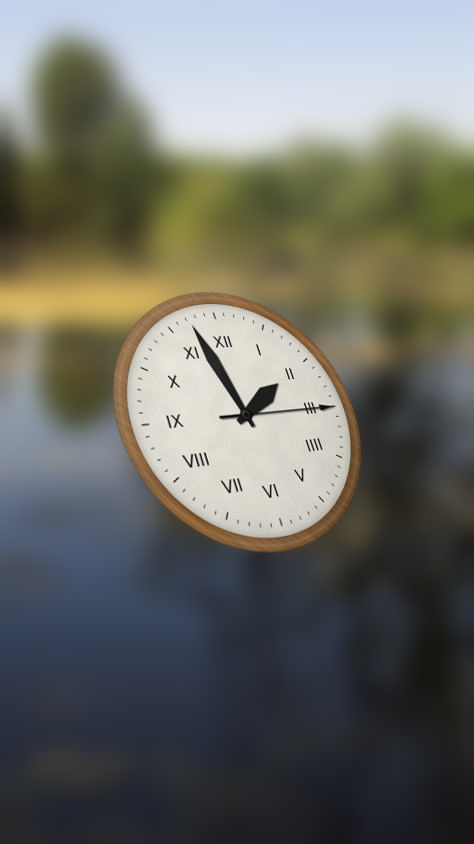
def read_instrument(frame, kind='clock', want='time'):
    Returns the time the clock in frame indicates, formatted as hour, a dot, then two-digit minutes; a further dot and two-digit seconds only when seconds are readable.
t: 1.57.15
